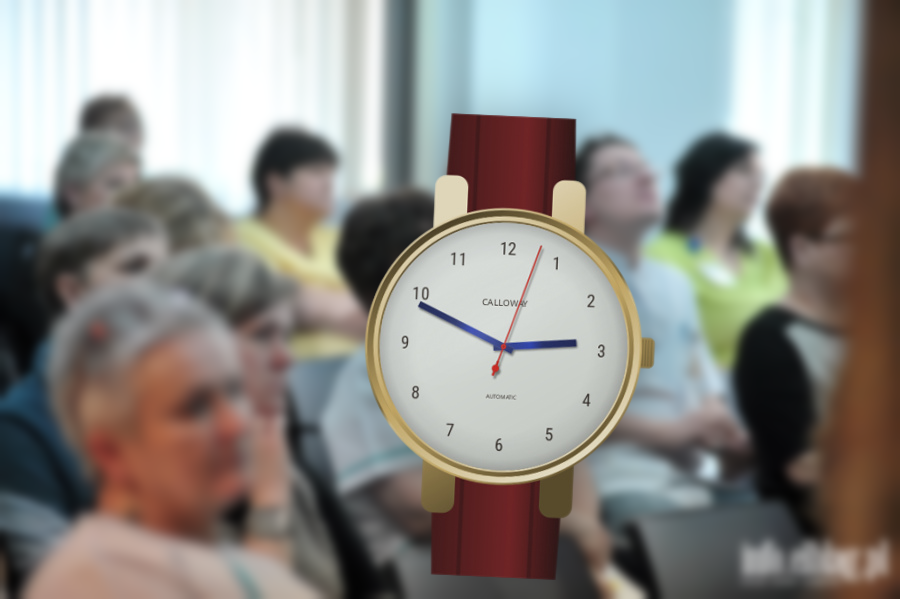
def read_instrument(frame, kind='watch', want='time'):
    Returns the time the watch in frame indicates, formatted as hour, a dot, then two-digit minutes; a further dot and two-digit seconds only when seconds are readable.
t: 2.49.03
